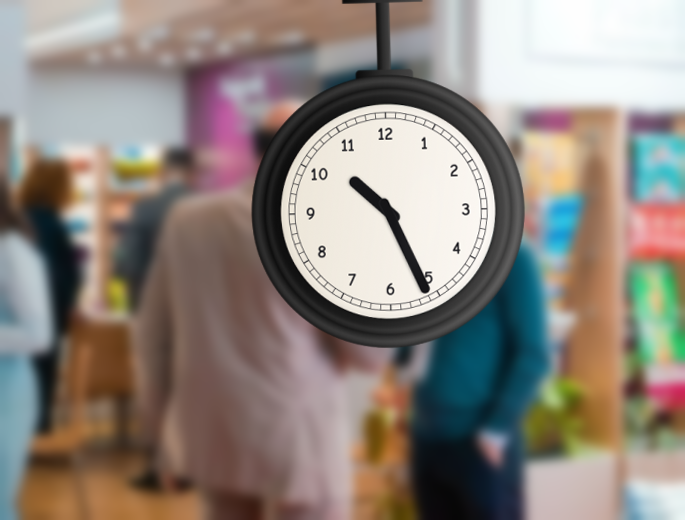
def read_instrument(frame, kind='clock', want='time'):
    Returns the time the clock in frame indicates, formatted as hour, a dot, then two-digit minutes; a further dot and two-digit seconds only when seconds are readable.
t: 10.26
